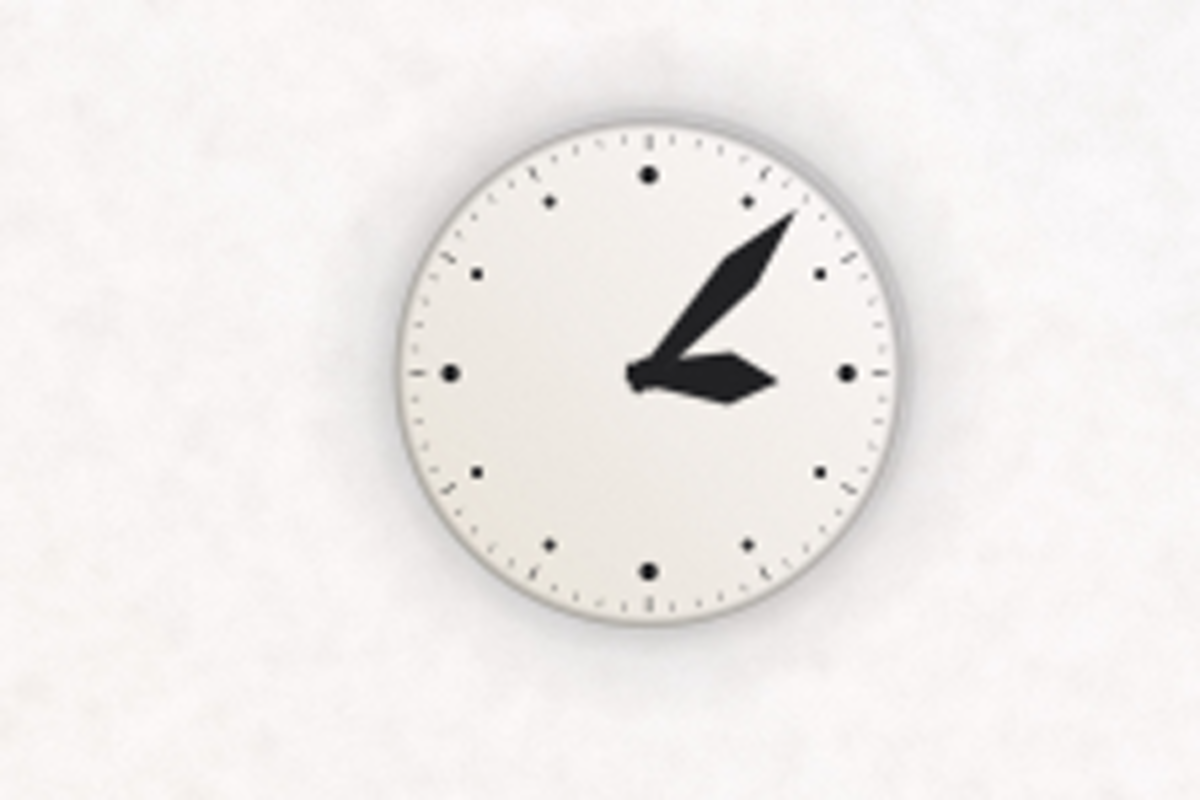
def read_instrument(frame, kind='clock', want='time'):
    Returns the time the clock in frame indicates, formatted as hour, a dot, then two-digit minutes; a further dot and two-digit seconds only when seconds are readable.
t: 3.07
